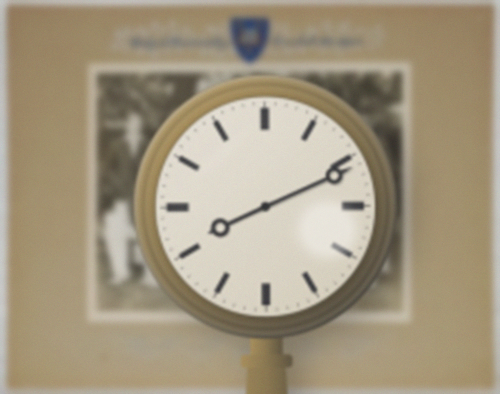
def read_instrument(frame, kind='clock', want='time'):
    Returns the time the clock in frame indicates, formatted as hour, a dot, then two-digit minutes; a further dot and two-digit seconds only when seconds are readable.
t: 8.11
